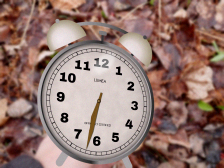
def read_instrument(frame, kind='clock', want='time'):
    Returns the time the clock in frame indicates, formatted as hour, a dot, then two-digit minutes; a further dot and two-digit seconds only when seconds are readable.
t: 6.32
